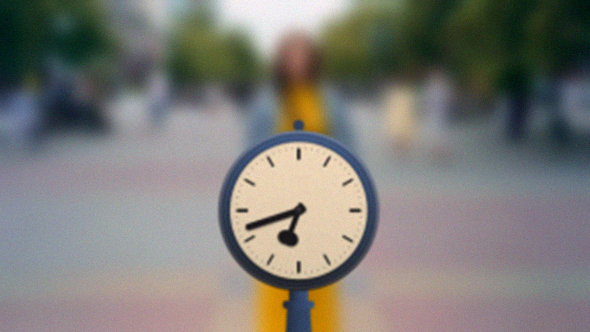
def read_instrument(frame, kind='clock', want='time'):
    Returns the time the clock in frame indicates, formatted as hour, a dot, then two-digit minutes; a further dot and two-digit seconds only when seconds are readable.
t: 6.42
